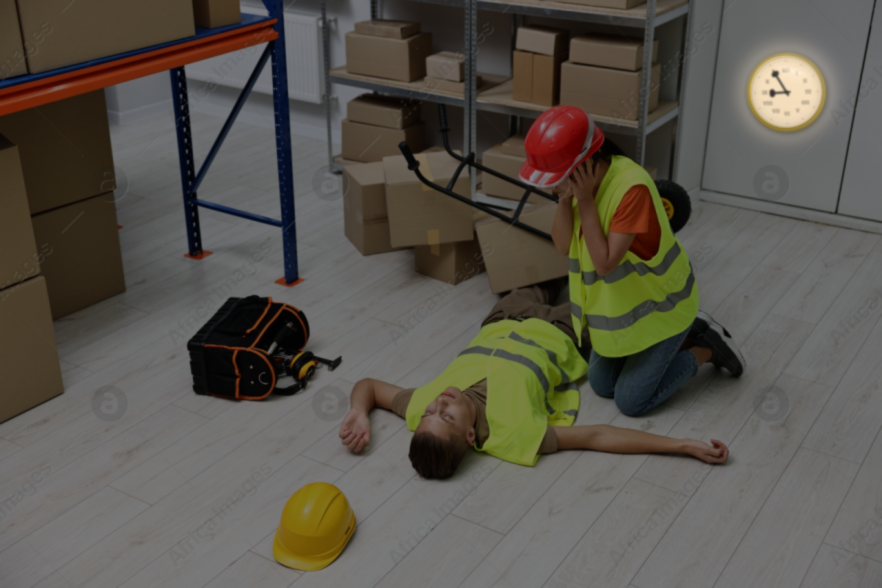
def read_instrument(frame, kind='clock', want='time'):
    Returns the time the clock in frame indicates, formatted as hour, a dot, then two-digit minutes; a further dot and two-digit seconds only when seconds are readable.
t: 8.55
